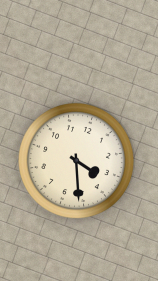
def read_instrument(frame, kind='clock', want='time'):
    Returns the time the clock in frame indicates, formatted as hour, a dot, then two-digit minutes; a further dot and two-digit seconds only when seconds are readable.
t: 3.26
